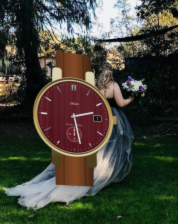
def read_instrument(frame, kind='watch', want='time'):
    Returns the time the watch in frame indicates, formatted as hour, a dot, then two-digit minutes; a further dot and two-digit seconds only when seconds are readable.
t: 2.28
